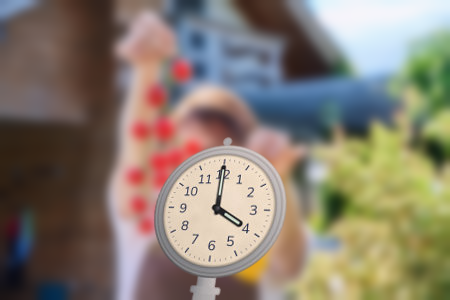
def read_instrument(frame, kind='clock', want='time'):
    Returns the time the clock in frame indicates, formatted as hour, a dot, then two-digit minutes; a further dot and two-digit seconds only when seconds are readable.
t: 4.00
